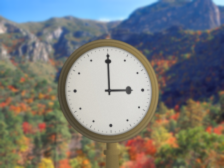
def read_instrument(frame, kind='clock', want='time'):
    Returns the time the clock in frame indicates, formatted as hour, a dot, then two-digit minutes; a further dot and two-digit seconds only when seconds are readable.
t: 3.00
